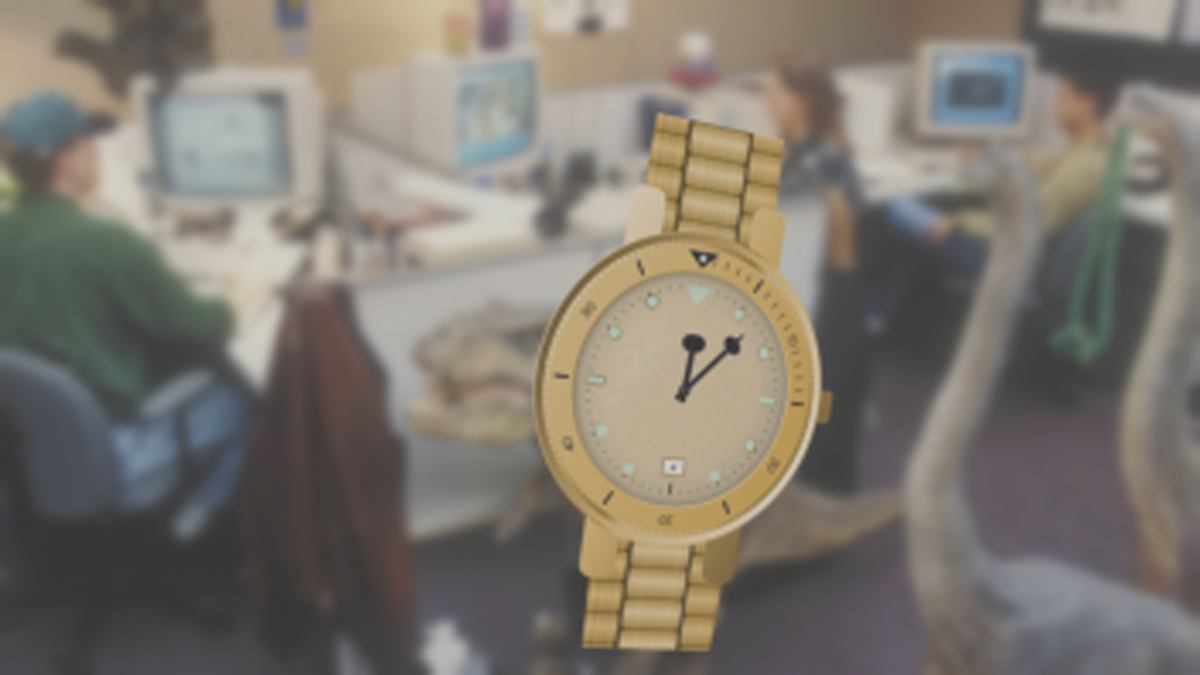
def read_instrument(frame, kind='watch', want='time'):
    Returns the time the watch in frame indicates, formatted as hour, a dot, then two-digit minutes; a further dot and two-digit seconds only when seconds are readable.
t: 12.07
